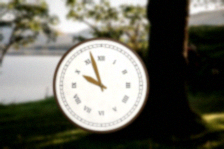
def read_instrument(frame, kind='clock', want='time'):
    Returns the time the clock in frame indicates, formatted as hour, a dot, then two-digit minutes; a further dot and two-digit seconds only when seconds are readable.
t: 9.57
